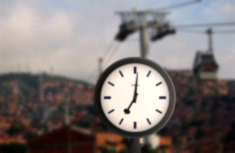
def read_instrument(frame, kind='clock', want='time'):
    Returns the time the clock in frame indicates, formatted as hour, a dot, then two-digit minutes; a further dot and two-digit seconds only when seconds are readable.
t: 7.01
